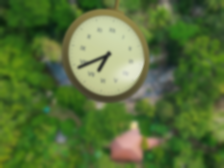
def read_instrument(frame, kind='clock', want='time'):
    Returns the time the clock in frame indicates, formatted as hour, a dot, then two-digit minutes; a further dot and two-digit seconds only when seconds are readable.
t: 6.39
